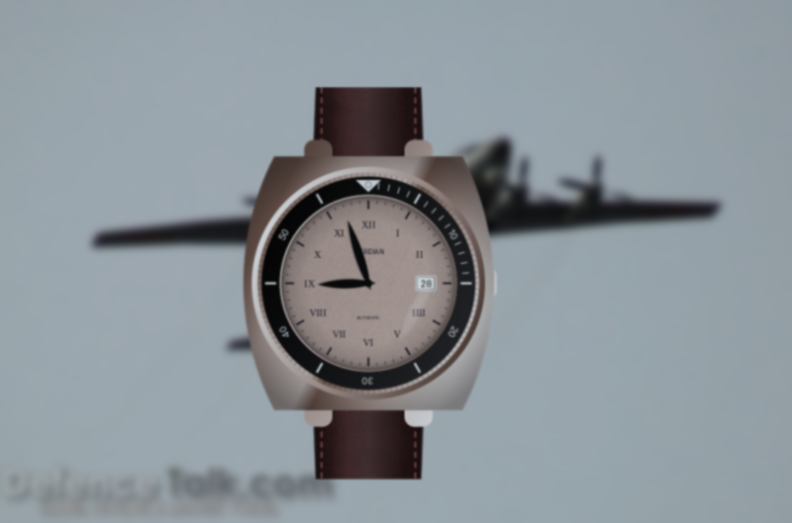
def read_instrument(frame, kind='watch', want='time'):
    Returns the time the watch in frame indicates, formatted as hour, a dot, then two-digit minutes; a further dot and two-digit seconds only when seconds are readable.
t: 8.57
